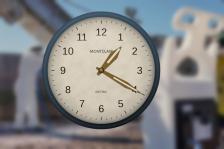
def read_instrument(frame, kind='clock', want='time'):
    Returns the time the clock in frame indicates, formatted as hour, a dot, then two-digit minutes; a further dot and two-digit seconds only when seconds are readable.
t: 1.20
